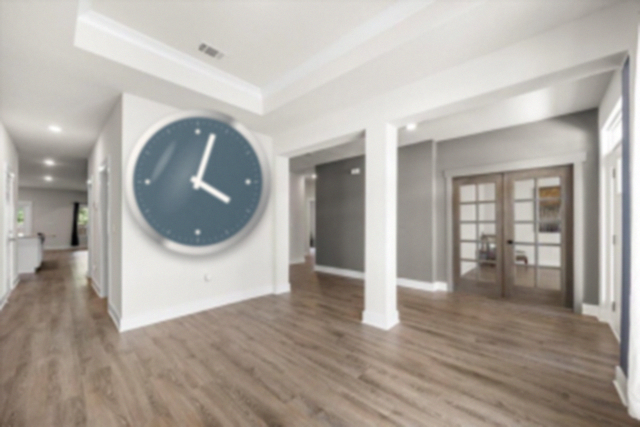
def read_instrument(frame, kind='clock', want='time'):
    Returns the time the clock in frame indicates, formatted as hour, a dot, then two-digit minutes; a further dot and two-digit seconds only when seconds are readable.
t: 4.03
